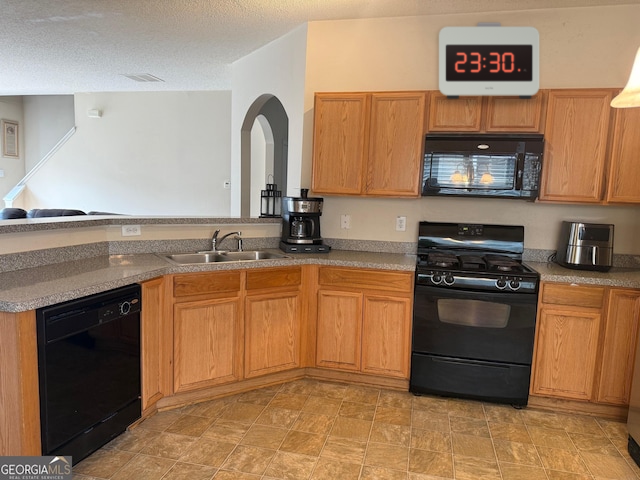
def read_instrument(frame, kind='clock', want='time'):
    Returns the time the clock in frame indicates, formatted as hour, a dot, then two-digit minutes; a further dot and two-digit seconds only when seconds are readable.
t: 23.30
